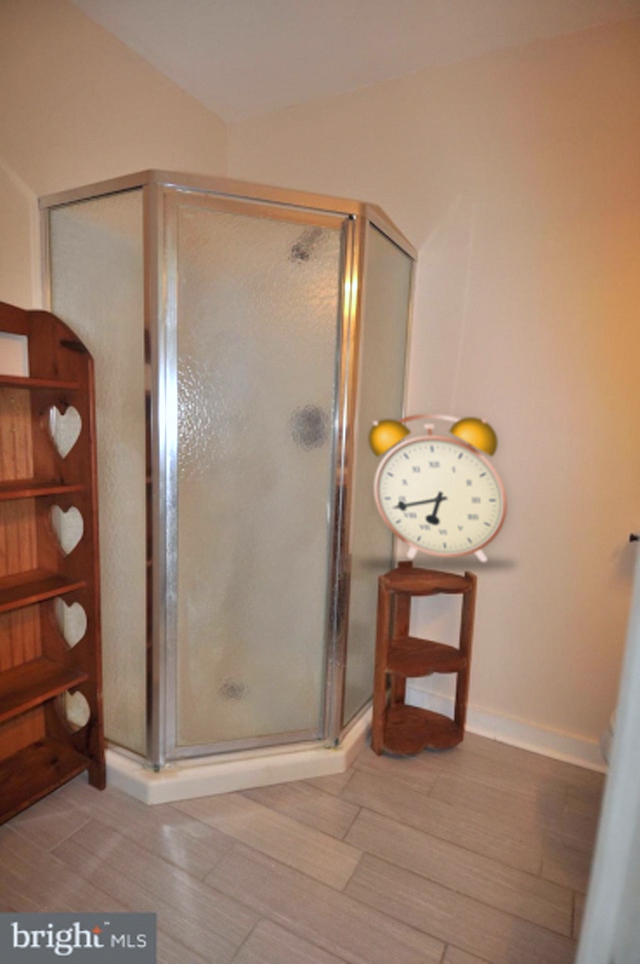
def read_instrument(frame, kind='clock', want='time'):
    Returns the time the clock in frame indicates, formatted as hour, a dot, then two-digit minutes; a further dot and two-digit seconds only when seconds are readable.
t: 6.43
